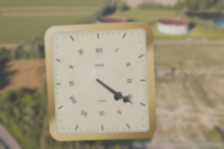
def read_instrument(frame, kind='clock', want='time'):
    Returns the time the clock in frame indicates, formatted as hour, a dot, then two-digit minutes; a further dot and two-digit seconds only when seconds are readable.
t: 4.21
